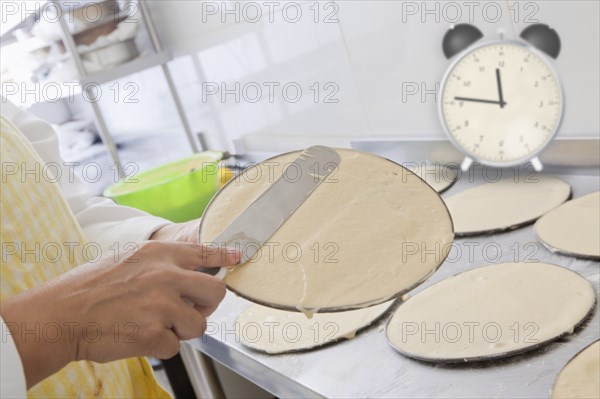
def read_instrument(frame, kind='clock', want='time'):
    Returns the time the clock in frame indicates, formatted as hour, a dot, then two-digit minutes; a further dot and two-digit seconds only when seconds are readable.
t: 11.46
